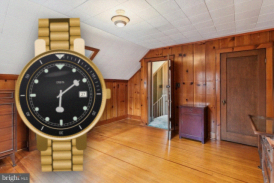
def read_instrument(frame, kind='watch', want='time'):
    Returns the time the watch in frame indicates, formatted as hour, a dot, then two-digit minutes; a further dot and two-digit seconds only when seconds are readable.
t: 6.09
